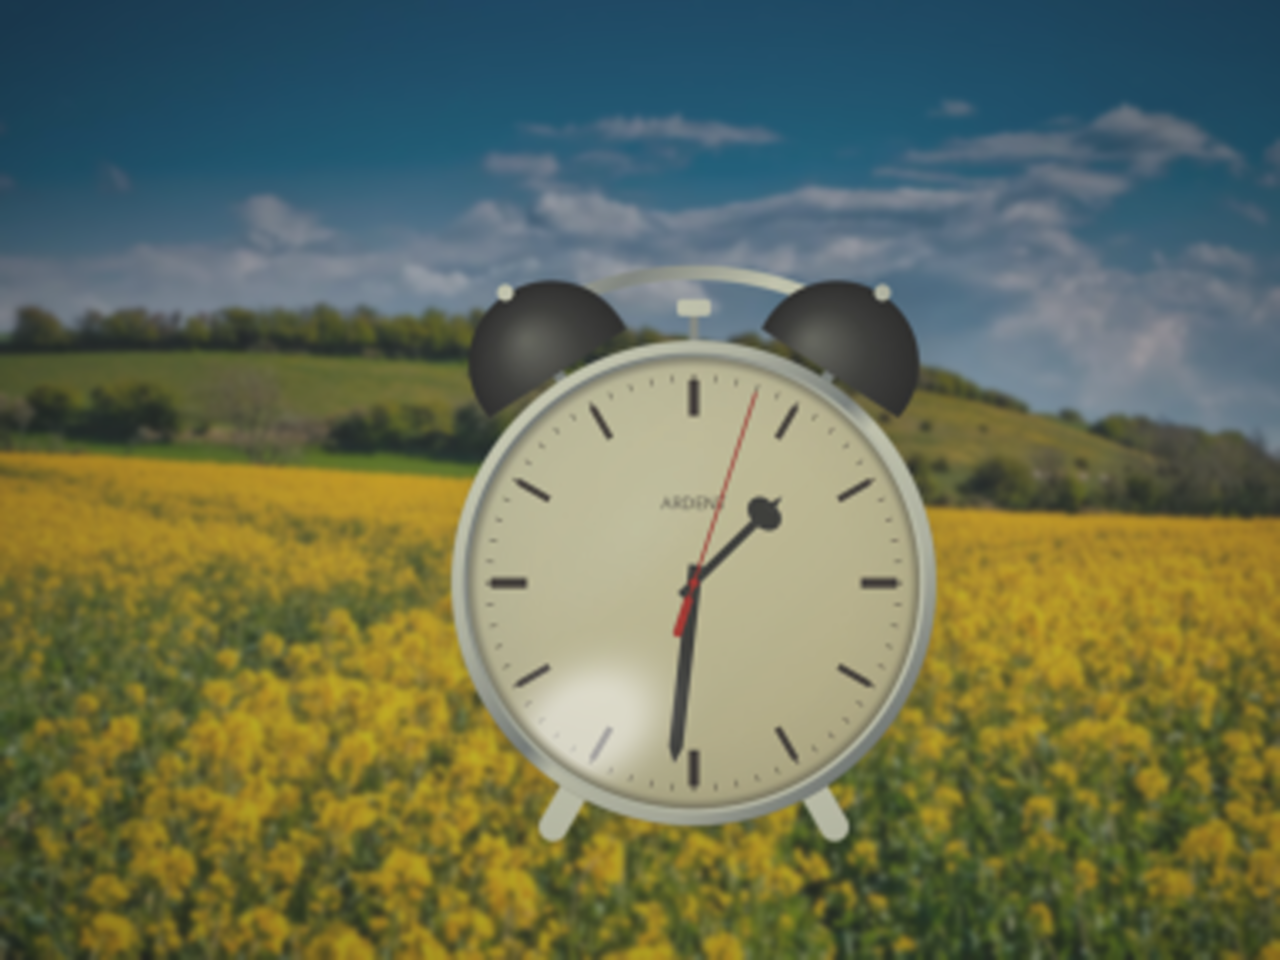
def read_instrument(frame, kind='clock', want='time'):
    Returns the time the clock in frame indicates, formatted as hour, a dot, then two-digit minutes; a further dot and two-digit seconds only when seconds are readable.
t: 1.31.03
